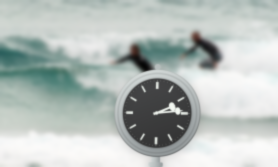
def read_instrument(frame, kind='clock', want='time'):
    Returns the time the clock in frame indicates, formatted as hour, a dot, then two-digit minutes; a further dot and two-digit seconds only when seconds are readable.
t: 2.14
